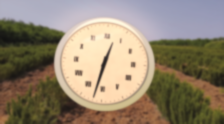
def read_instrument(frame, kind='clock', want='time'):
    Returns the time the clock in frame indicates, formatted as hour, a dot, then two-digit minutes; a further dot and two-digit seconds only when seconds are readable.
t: 12.32
